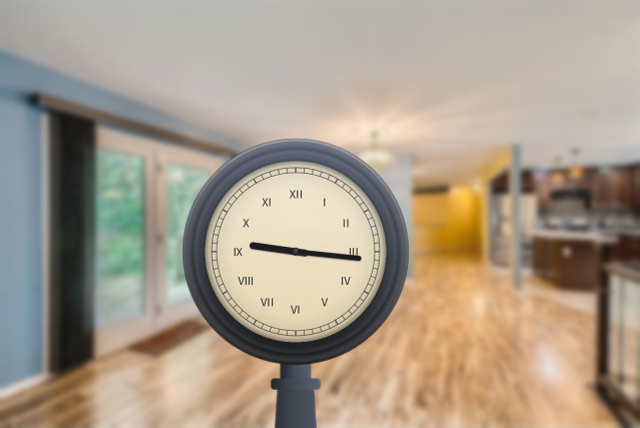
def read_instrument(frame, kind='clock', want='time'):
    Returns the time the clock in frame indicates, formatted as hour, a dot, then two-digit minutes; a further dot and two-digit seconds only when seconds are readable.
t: 9.16
